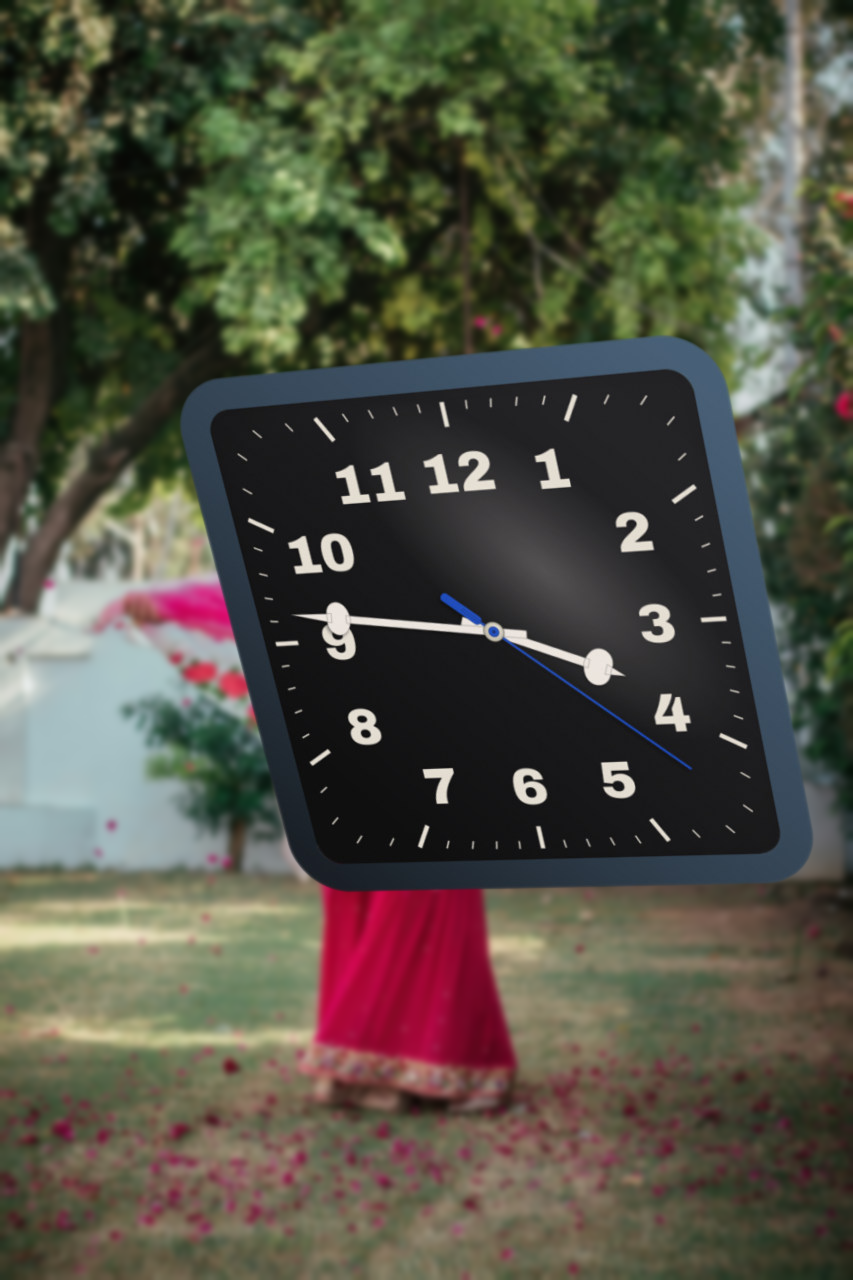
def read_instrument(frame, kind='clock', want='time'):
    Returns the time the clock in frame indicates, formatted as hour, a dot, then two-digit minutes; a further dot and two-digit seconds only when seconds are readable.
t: 3.46.22
